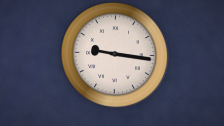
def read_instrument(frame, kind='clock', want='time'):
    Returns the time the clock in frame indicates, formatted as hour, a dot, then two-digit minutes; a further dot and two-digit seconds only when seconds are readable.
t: 9.16
